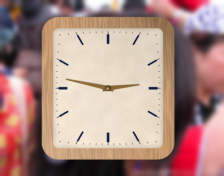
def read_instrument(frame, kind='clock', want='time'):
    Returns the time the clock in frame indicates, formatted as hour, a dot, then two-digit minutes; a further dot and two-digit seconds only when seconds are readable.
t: 2.47
